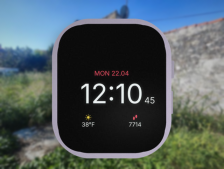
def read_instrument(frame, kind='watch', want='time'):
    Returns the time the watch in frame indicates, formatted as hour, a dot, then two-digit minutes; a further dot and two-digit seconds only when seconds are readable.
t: 12.10.45
